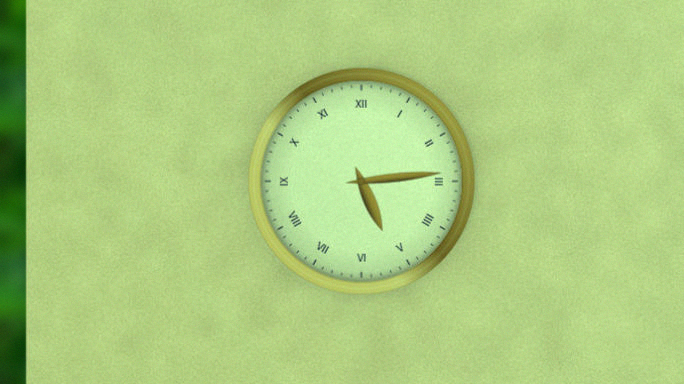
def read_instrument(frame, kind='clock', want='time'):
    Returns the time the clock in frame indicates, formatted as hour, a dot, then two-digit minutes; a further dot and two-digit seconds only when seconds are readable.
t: 5.14
